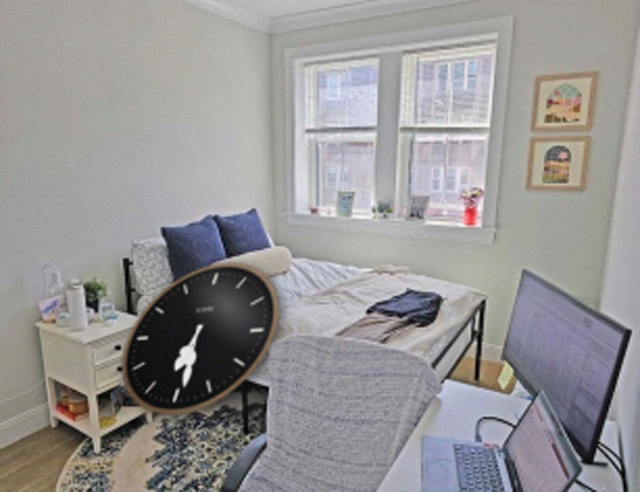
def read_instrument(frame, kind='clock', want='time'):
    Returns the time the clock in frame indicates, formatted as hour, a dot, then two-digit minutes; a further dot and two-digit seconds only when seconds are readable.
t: 6.29
